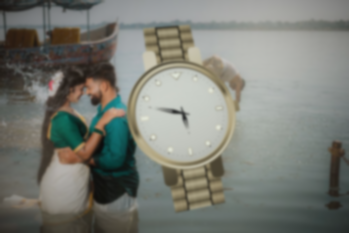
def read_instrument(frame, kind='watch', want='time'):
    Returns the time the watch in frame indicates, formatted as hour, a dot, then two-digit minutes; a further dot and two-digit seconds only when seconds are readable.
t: 5.48
